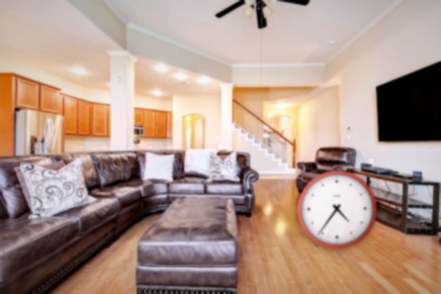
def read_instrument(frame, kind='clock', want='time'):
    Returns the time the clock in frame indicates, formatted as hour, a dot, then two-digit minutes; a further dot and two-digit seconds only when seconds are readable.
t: 4.36
